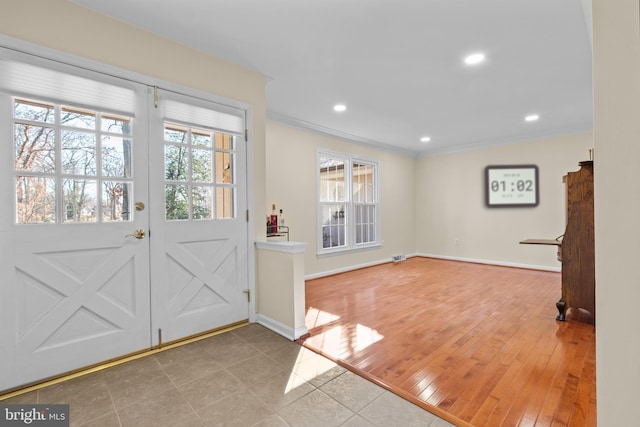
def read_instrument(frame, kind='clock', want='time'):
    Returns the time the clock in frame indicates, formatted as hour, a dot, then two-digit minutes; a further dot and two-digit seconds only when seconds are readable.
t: 1.02
